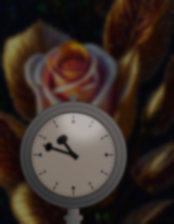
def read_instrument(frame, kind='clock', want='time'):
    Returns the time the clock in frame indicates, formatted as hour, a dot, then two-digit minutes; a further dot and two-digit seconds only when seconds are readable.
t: 10.48
